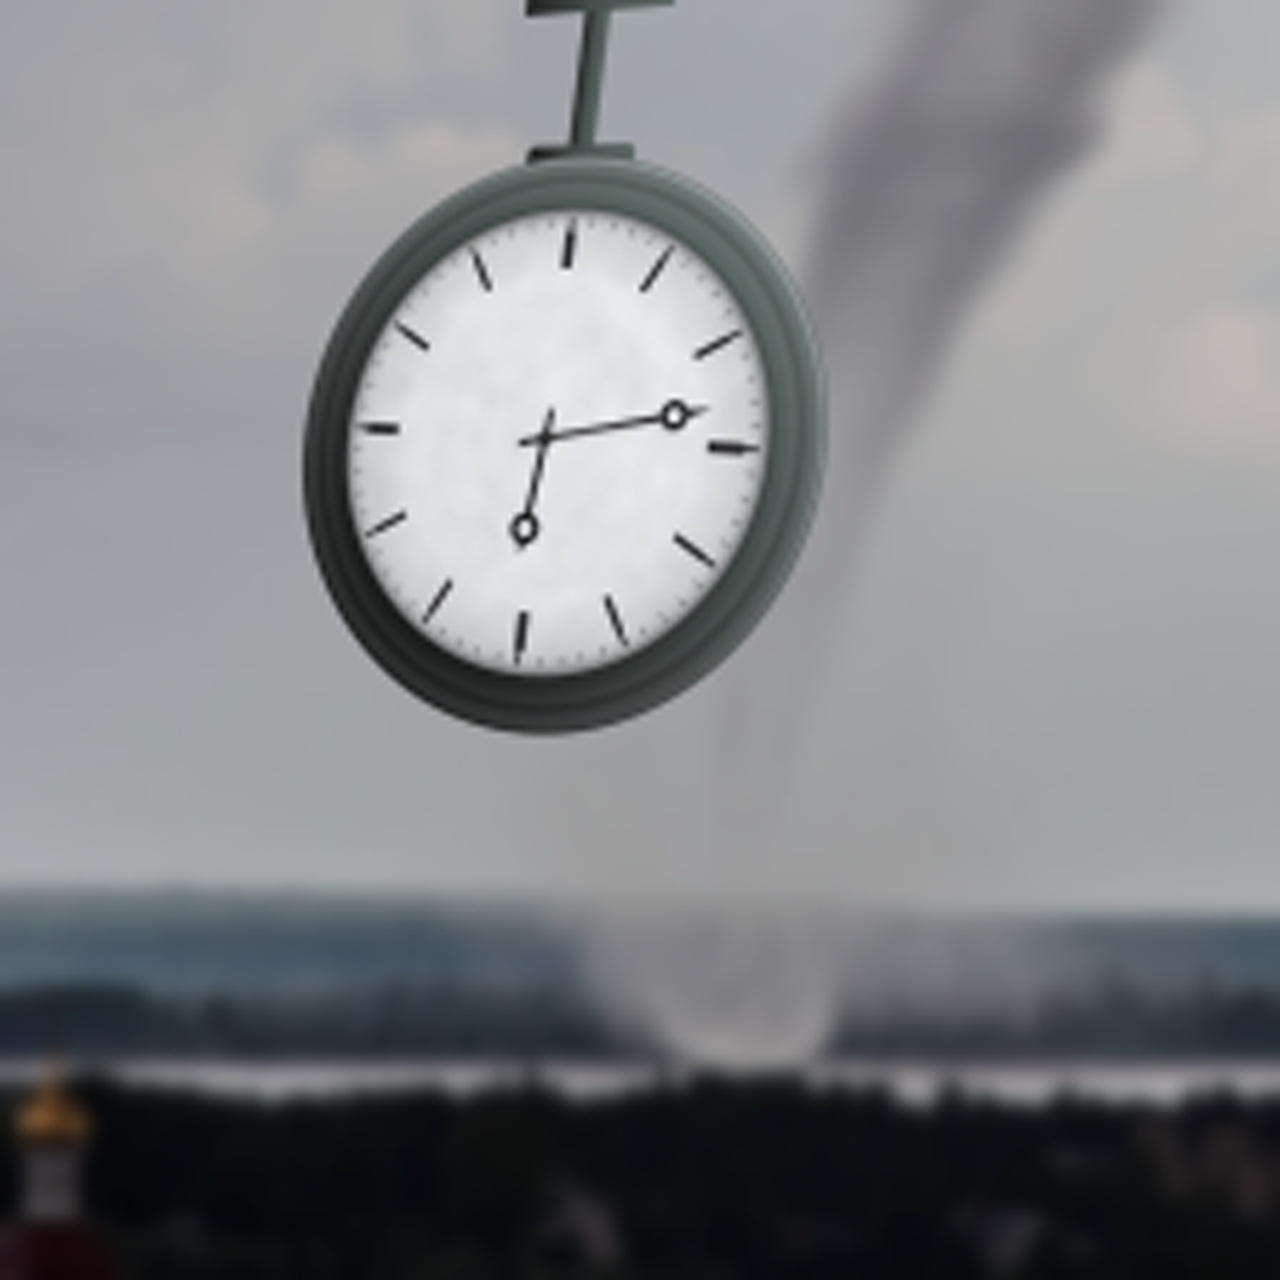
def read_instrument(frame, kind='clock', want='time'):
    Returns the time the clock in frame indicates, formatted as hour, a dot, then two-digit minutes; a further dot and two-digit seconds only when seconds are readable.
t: 6.13
